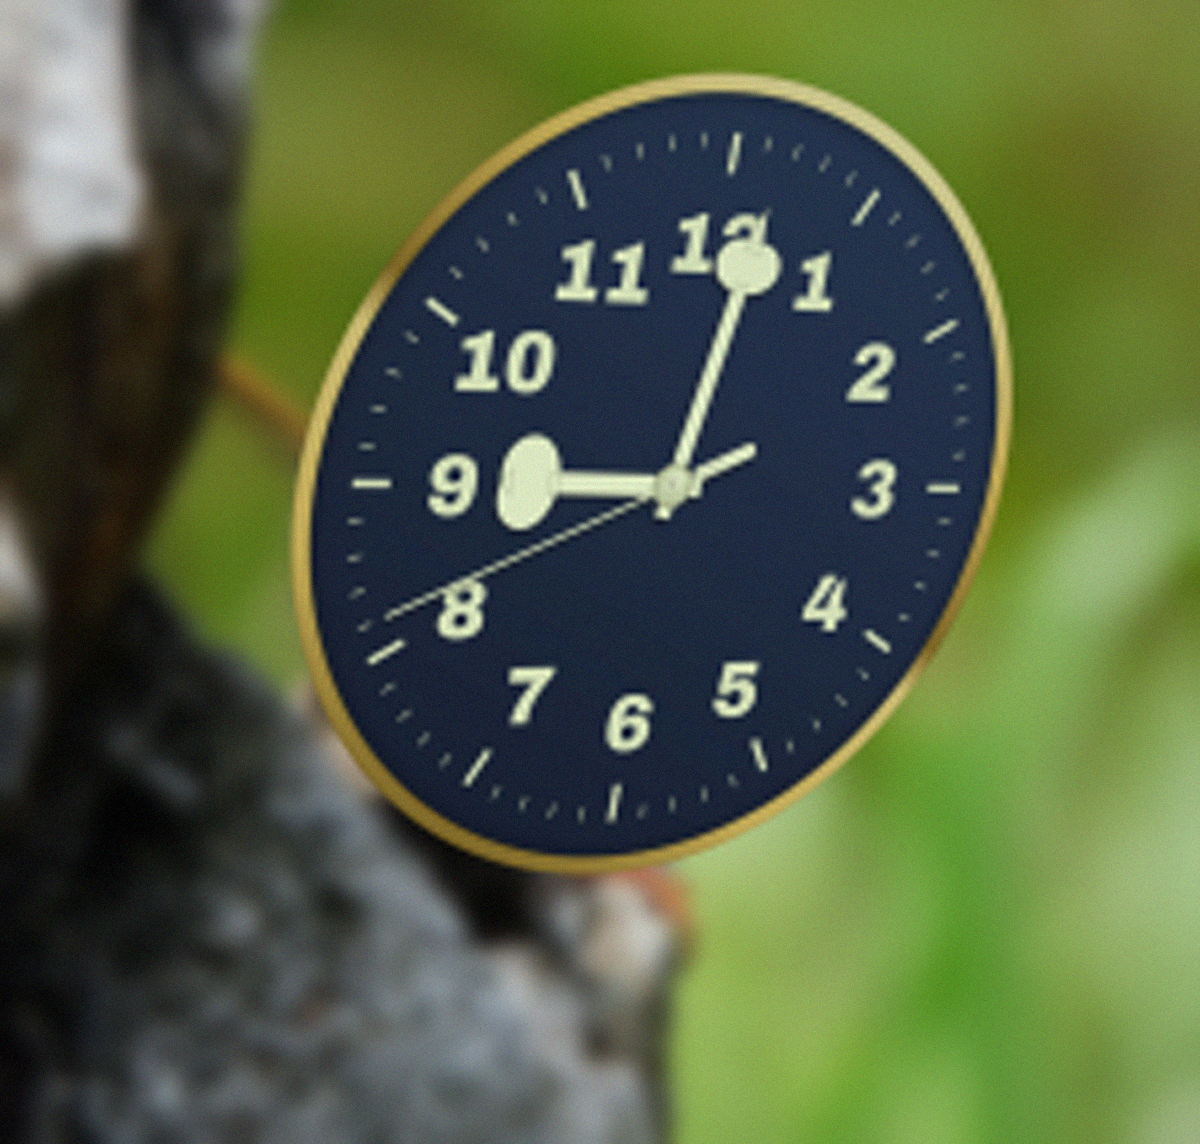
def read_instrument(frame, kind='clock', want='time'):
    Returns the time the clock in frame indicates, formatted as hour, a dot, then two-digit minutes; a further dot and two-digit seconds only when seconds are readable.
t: 9.01.41
